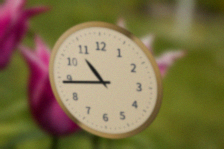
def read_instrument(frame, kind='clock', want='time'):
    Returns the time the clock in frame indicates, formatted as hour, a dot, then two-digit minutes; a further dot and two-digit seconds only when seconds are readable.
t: 10.44
